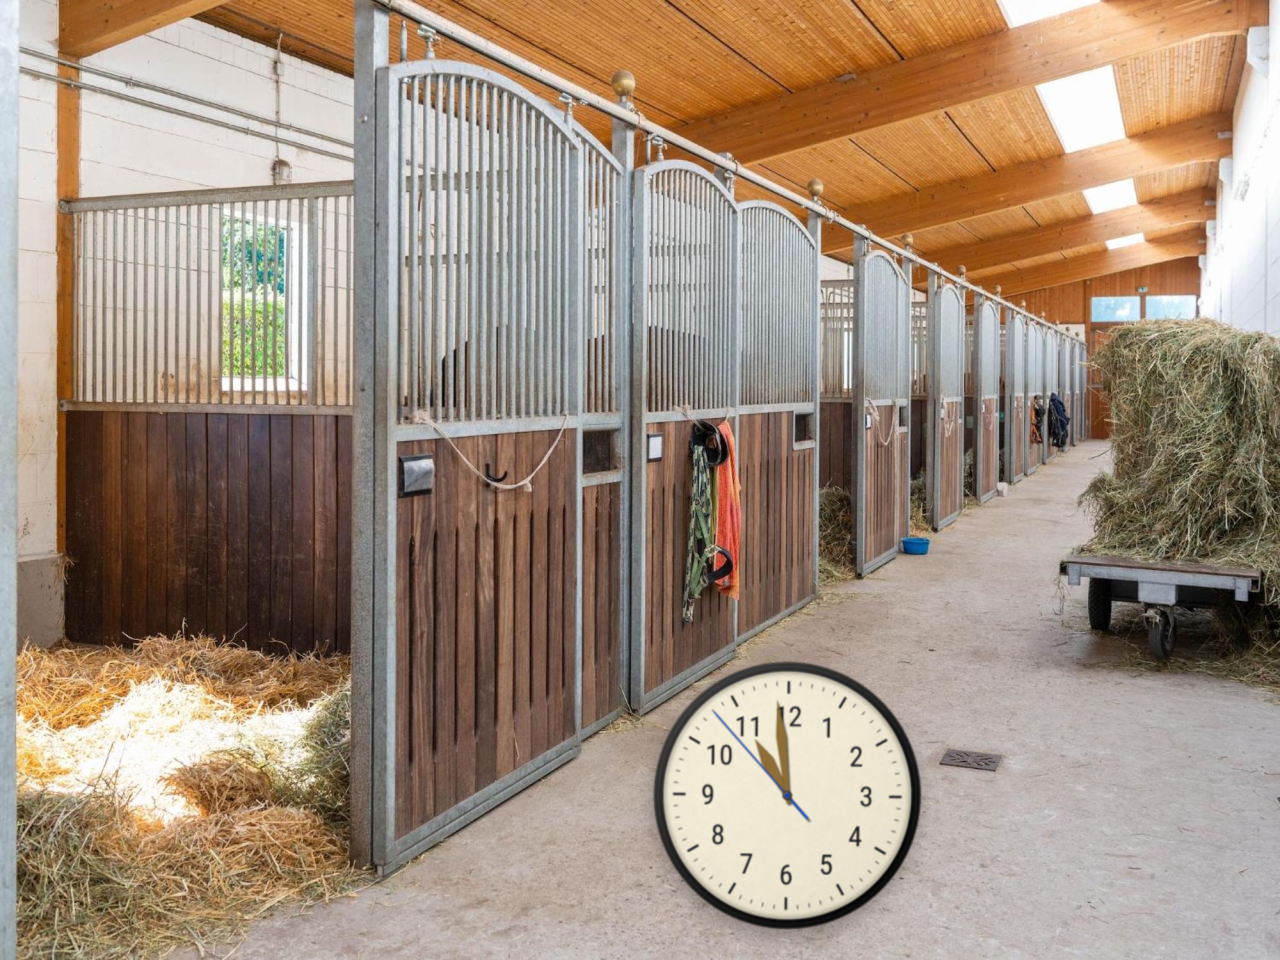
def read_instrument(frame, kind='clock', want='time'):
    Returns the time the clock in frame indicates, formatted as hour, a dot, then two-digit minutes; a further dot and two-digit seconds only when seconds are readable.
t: 10.58.53
